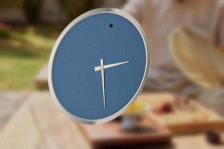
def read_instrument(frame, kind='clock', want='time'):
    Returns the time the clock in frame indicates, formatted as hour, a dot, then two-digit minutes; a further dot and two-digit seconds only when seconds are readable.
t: 2.27
